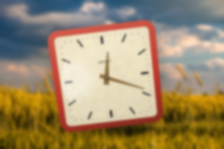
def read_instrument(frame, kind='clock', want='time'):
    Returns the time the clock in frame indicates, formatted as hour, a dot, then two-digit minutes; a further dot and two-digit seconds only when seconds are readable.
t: 12.19
